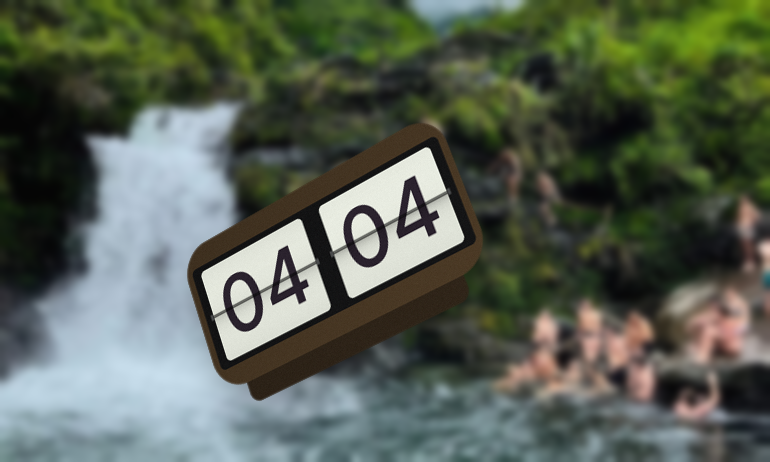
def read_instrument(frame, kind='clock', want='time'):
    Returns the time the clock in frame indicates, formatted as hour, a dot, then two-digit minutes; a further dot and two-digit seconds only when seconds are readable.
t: 4.04
